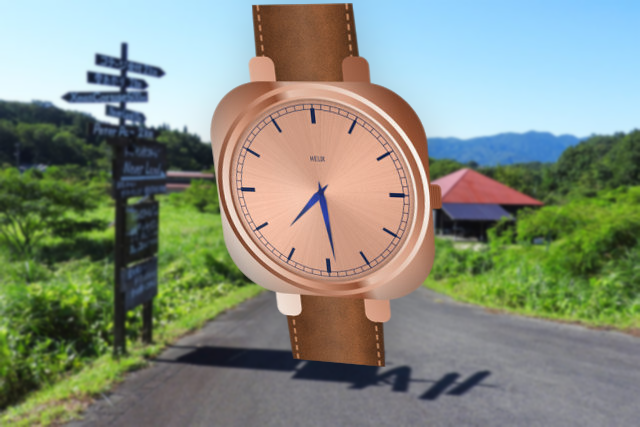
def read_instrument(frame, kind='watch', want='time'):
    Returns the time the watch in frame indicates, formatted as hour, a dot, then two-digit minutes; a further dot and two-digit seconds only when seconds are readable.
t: 7.29
